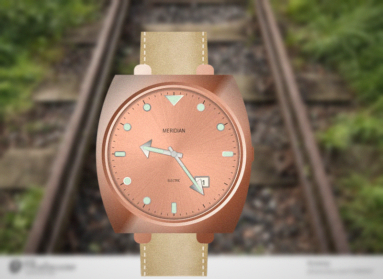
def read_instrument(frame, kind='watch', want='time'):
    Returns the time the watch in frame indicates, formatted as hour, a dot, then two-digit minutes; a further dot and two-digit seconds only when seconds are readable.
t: 9.24
